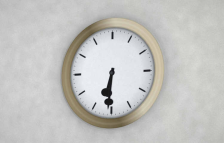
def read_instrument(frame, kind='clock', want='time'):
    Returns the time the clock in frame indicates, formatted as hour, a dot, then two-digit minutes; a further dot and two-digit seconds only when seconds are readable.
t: 6.31
